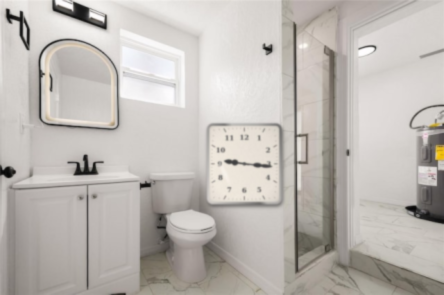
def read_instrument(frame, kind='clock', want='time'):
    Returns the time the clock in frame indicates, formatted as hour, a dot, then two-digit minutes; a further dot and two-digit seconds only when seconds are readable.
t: 9.16
